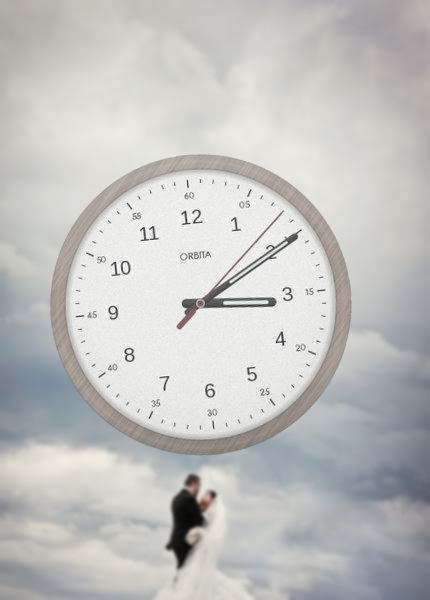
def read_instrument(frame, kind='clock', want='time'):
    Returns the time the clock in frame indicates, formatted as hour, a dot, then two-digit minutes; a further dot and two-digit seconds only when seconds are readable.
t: 3.10.08
